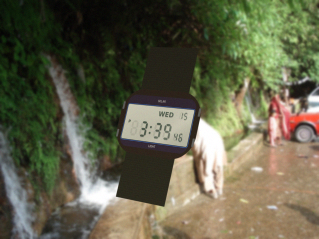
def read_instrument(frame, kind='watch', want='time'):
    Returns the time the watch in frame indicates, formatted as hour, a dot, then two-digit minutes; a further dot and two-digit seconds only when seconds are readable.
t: 3.39.46
